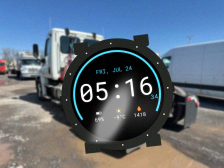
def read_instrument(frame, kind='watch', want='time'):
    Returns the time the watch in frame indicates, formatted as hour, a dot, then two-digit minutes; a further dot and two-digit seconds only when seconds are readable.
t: 5.16
